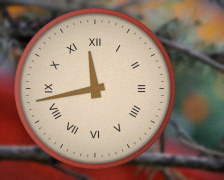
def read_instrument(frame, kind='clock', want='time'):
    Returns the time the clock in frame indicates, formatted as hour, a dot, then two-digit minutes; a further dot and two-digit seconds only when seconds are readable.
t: 11.43
